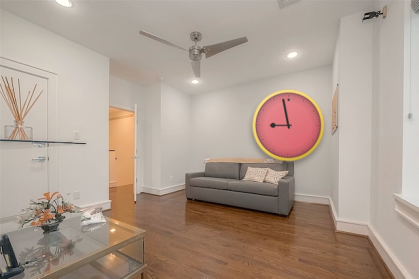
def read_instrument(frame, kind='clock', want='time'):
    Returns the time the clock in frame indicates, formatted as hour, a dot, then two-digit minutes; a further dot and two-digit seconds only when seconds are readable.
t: 8.58
